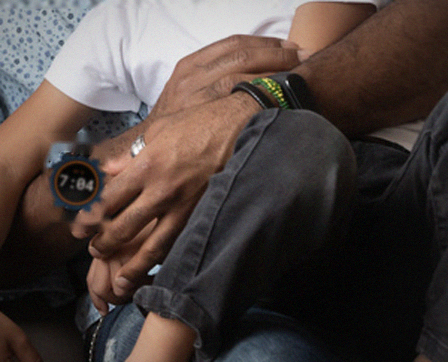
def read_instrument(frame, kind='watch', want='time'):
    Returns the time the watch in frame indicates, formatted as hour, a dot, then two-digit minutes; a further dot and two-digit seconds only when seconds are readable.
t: 7.04
